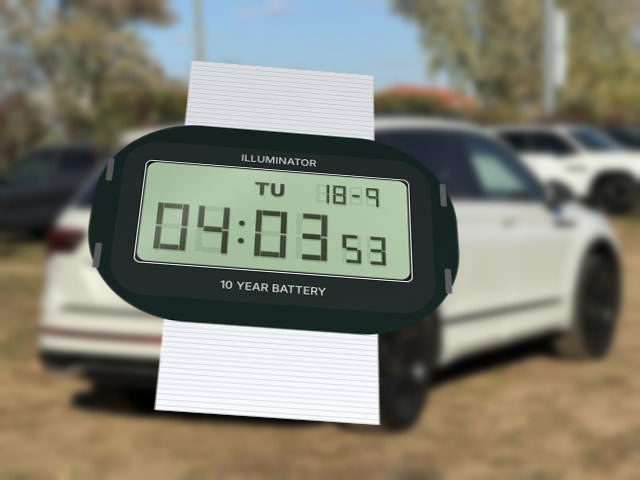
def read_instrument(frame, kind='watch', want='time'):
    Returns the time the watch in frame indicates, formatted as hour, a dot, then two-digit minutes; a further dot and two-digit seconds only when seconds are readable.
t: 4.03.53
